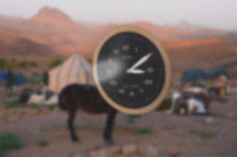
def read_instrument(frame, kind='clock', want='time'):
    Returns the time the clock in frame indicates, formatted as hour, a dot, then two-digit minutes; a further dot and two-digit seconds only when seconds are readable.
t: 3.10
